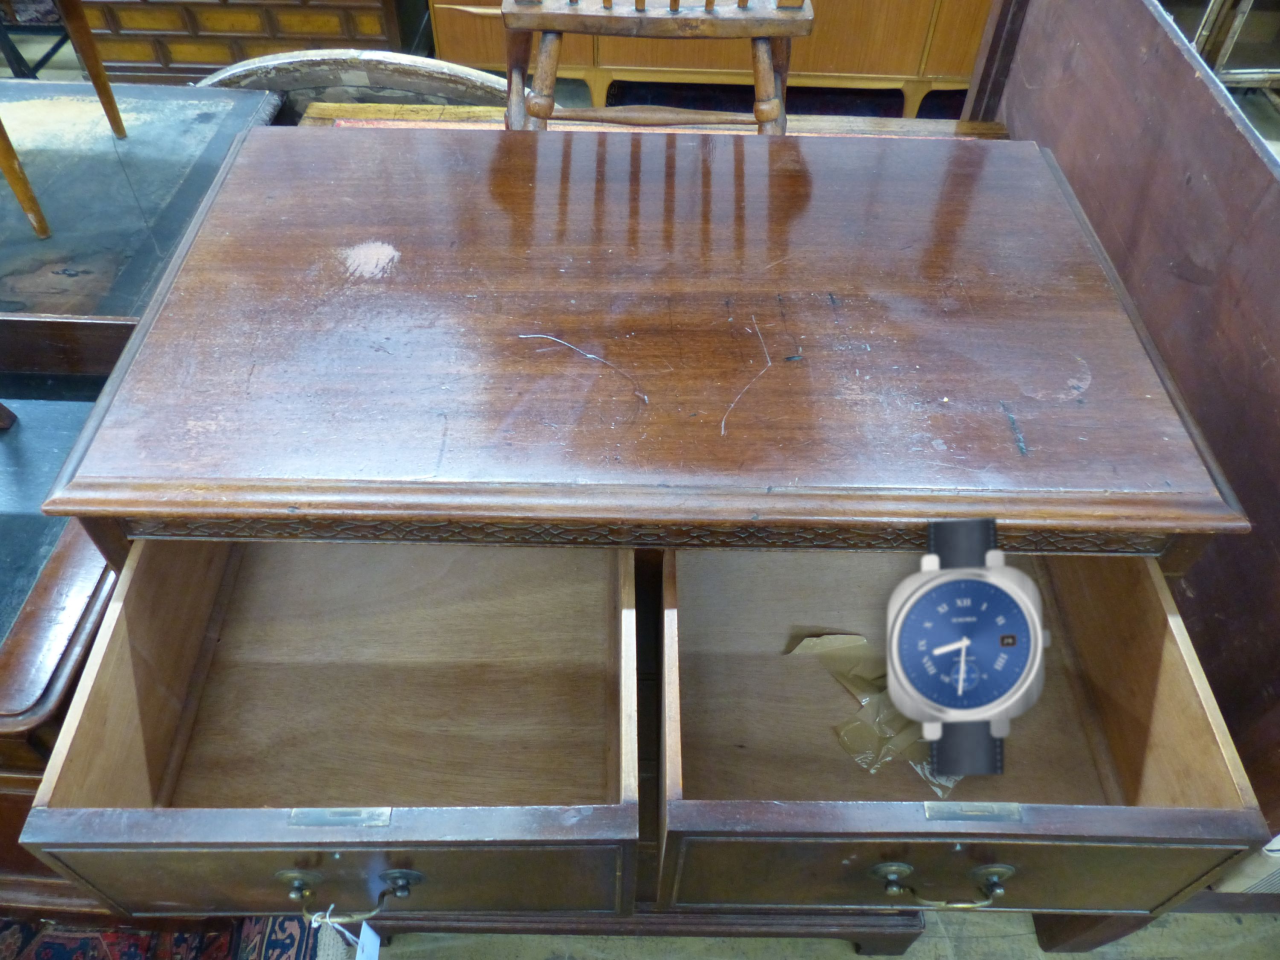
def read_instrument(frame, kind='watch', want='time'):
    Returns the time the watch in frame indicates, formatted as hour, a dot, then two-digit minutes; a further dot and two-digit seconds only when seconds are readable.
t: 8.31
